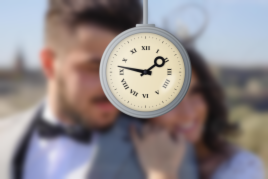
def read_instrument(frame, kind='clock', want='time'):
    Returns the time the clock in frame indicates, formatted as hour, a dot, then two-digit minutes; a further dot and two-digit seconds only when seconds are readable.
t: 1.47
